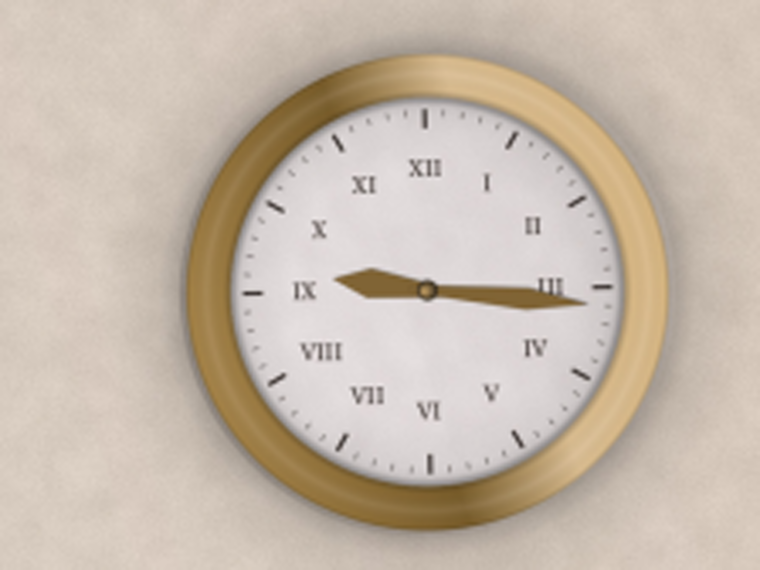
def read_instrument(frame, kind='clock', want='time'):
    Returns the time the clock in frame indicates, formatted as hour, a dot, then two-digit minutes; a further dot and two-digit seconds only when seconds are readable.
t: 9.16
